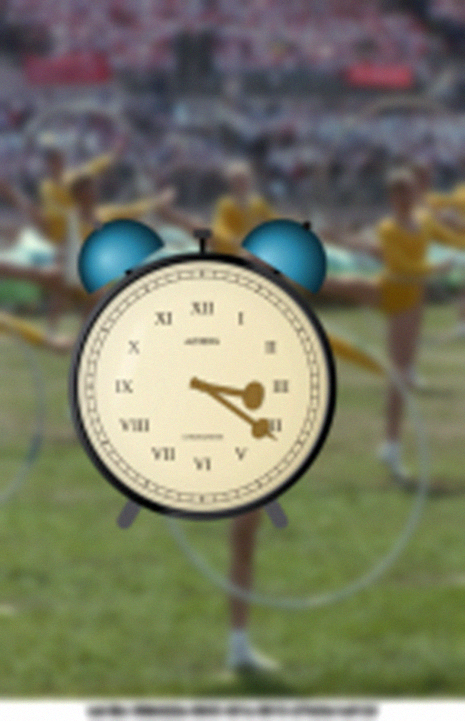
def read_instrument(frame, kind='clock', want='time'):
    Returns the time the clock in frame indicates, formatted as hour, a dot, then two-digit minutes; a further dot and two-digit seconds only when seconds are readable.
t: 3.21
